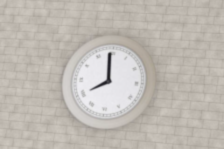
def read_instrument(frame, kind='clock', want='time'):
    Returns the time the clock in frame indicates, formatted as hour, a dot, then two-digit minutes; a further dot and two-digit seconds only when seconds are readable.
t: 7.59
